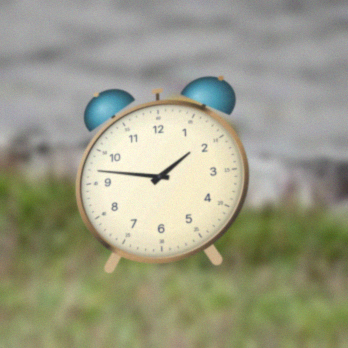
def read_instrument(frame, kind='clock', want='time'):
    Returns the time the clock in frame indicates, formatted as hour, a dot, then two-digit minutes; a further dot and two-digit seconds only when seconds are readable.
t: 1.47
